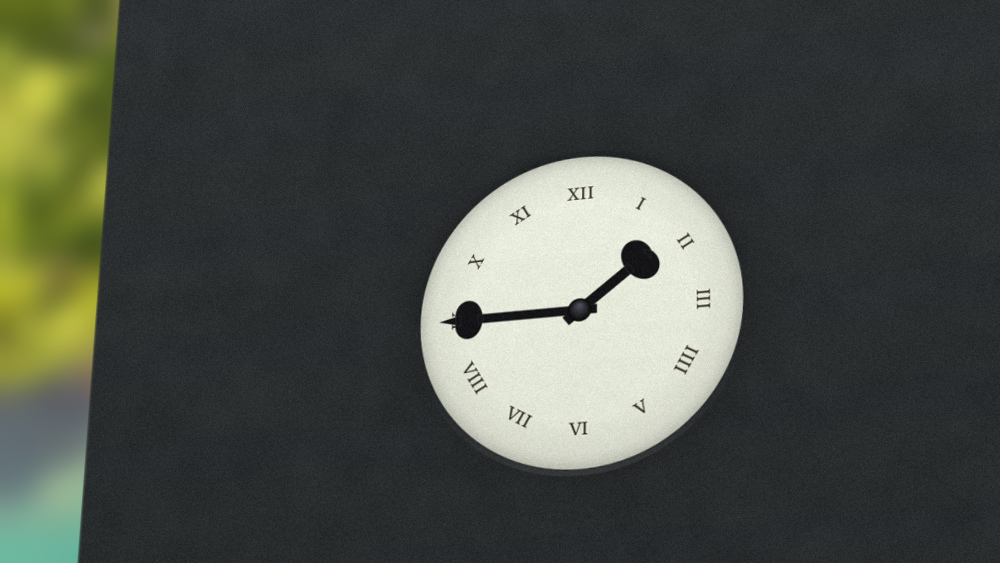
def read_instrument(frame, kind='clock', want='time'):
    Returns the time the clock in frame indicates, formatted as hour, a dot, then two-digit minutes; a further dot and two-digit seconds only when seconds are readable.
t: 1.45
